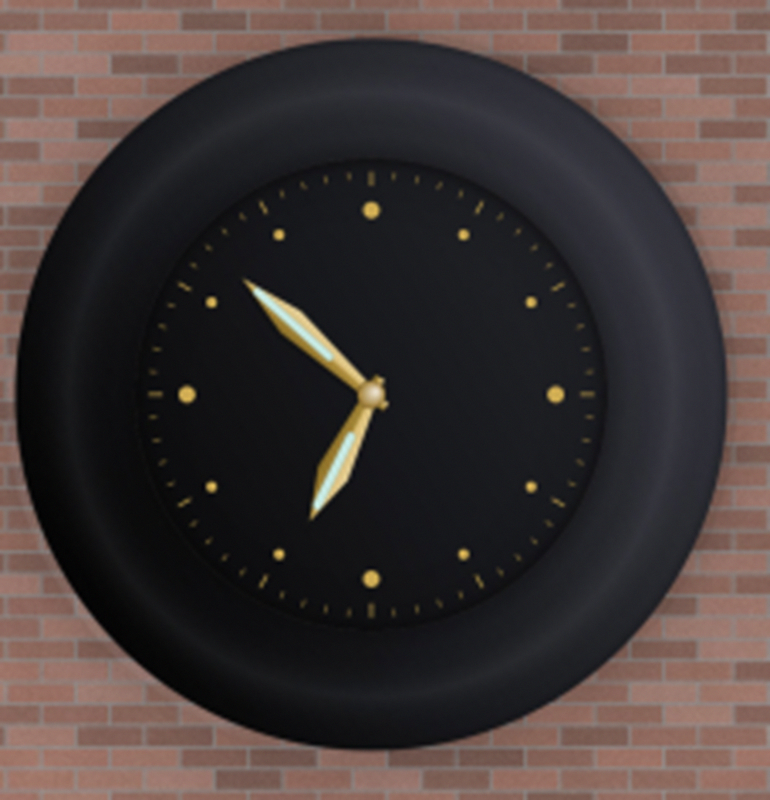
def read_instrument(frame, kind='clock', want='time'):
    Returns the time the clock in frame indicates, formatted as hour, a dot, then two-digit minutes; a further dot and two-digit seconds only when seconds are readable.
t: 6.52
